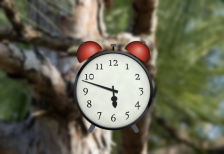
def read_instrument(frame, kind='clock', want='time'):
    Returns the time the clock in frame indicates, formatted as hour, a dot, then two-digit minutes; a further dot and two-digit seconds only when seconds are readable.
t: 5.48
